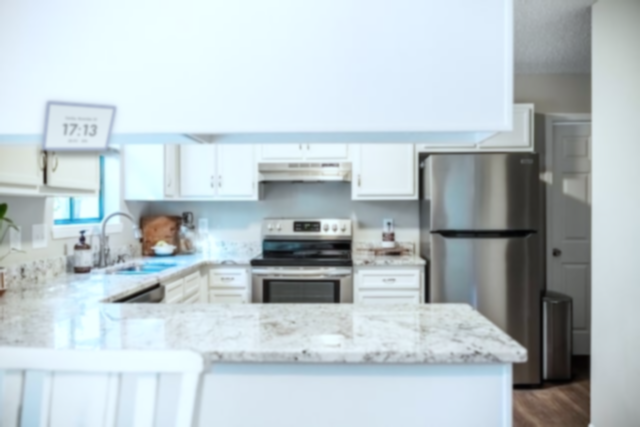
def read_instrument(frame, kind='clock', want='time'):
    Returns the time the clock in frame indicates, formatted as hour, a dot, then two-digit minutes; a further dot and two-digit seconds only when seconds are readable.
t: 17.13
